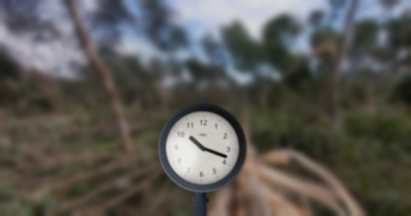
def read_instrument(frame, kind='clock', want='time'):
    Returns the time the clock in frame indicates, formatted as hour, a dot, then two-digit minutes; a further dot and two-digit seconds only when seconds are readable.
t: 10.18
